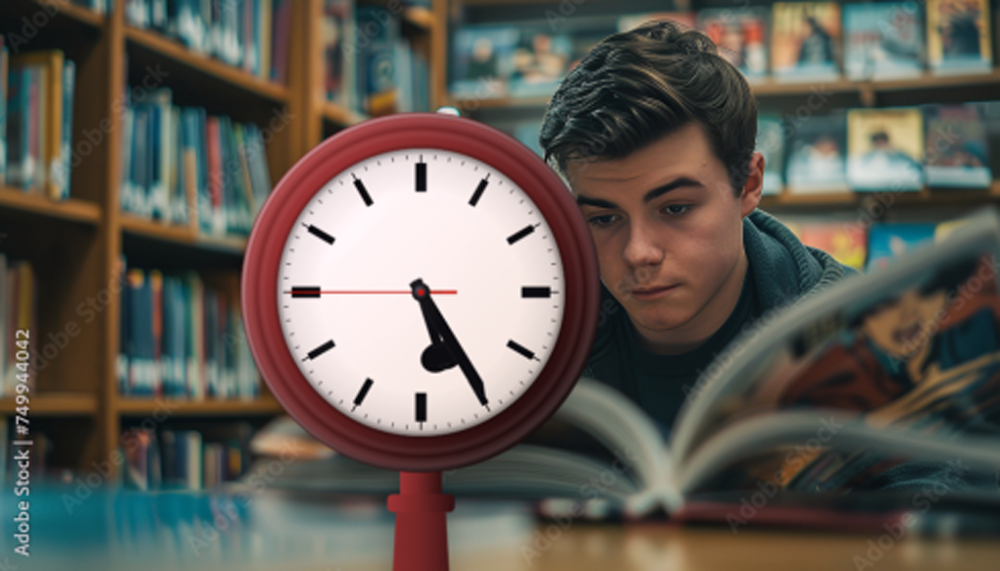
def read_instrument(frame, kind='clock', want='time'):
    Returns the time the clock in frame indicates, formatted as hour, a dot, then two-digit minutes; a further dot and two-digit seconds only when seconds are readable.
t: 5.24.45
